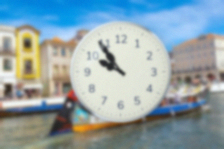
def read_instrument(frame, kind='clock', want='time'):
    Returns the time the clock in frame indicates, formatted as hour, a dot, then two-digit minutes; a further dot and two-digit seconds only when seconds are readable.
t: 9.54
